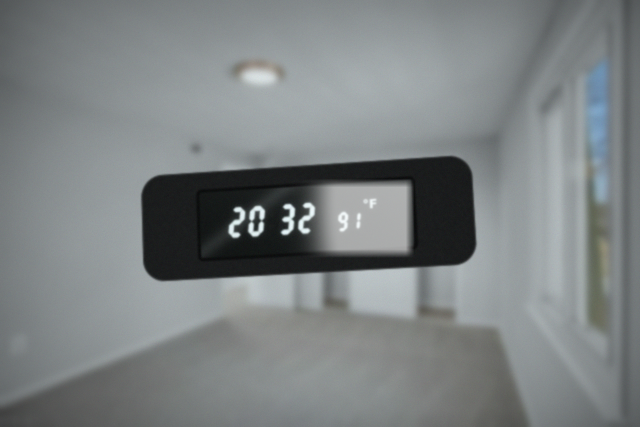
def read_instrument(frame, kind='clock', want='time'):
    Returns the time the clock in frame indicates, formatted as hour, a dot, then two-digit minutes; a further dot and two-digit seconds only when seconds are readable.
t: 20.32
